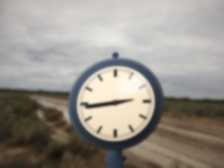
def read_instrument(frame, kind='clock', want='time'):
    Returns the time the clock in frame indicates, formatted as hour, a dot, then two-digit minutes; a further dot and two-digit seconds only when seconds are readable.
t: 2.44
